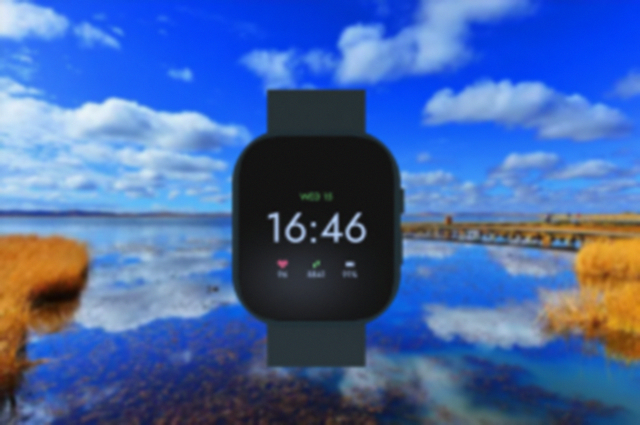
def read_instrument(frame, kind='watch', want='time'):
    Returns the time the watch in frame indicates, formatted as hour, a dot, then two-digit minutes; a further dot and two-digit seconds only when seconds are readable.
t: 16.46
